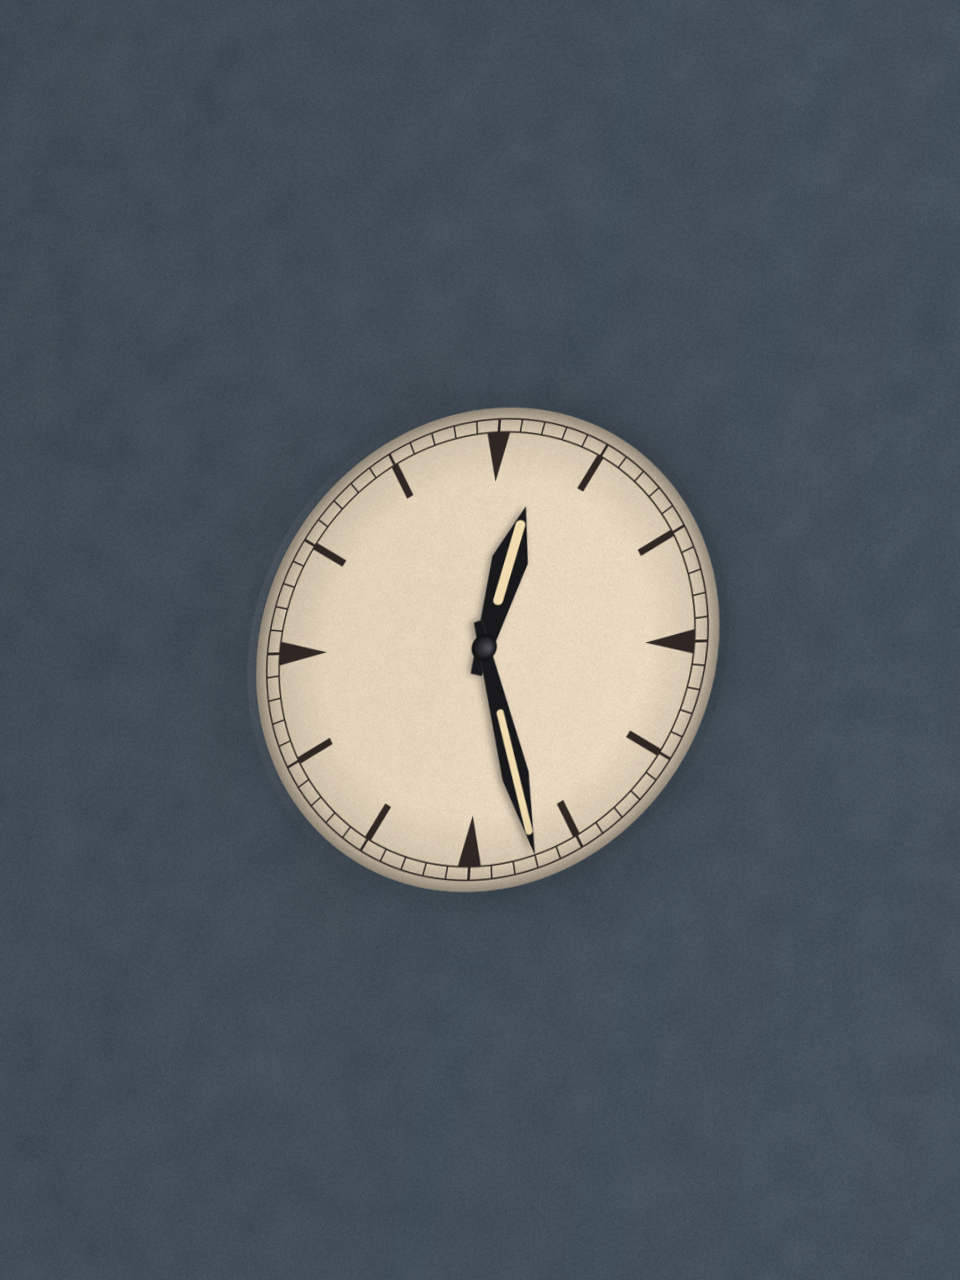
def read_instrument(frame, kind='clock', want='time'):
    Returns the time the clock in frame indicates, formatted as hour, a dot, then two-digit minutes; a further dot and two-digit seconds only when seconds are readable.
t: 12.27
